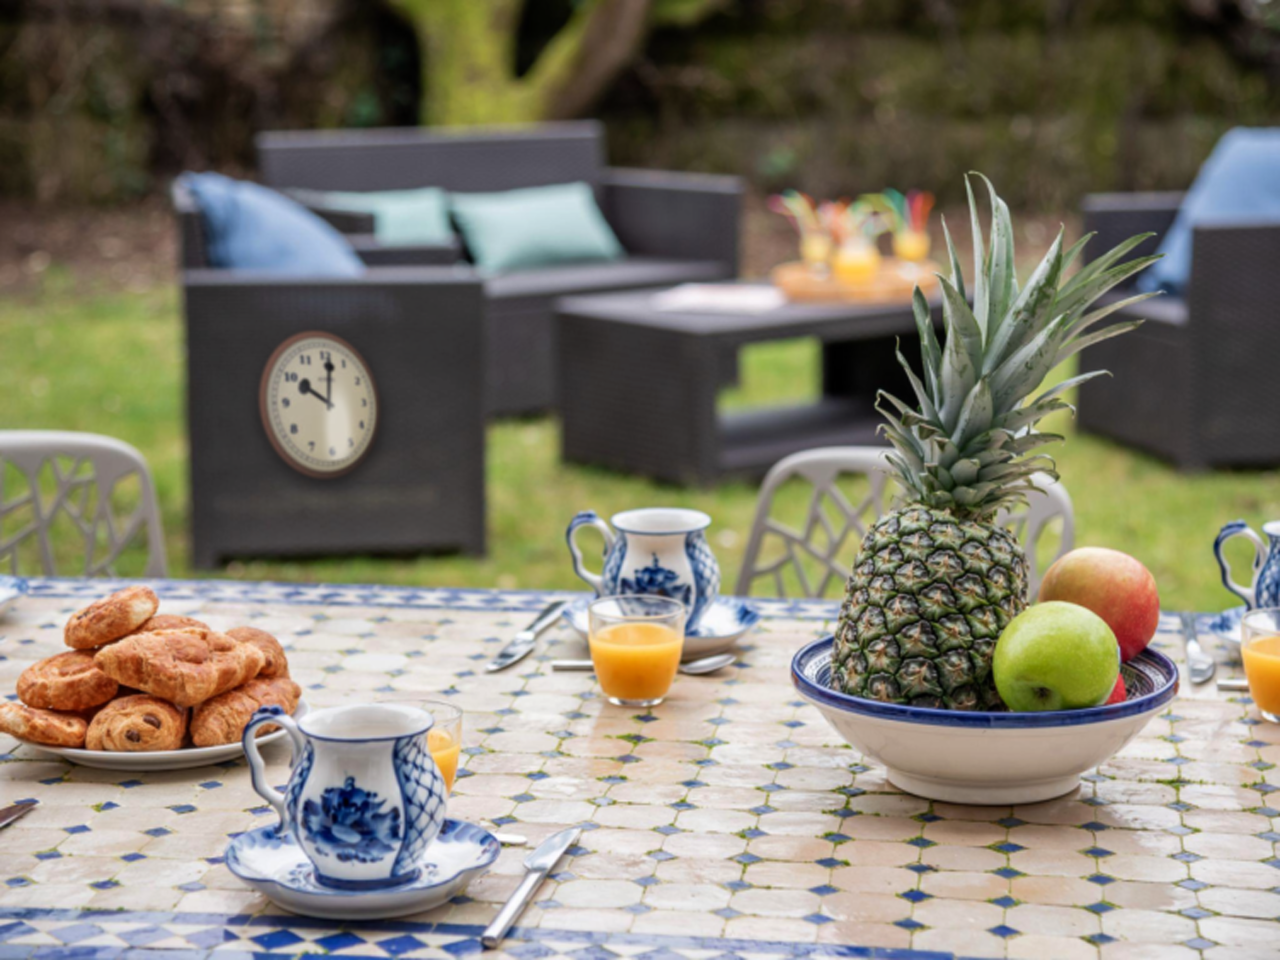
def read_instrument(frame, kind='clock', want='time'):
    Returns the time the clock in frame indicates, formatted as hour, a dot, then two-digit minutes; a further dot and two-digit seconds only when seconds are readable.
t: 10.01
